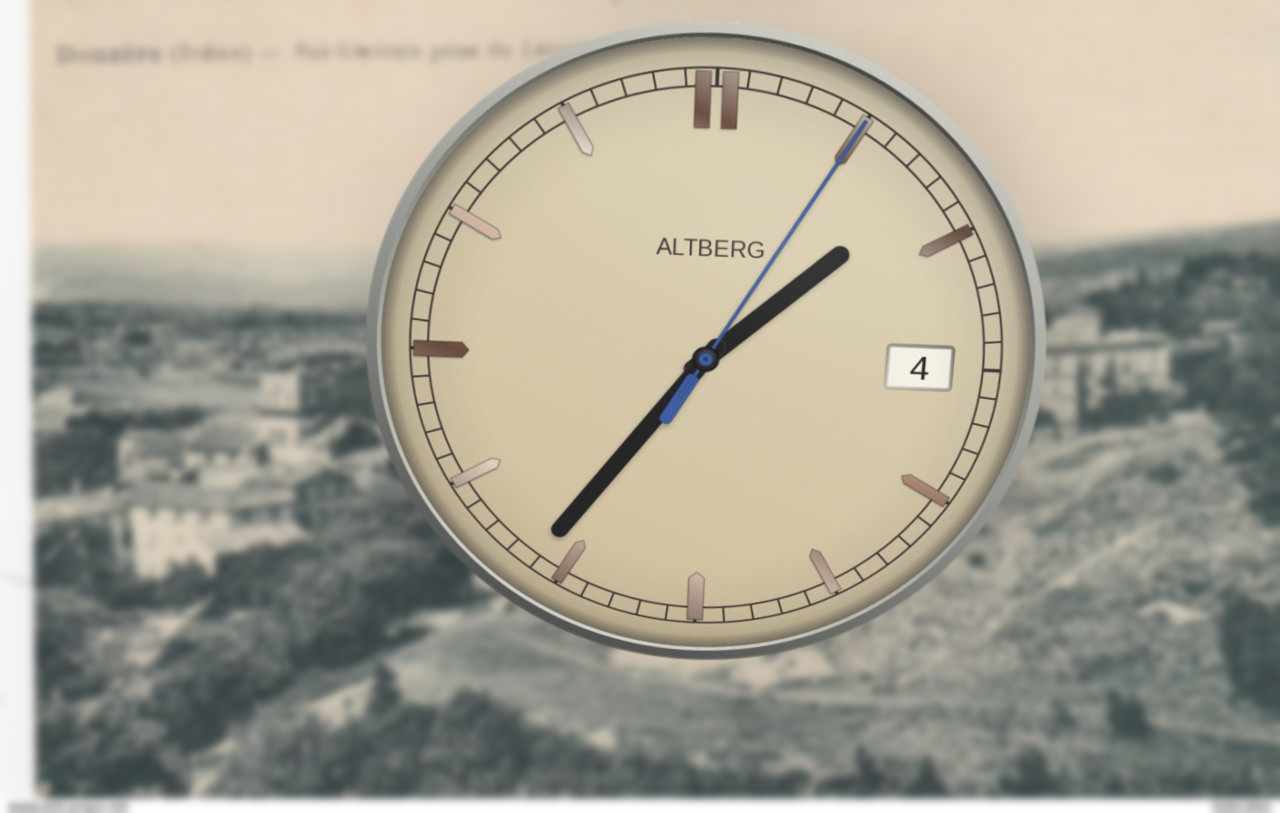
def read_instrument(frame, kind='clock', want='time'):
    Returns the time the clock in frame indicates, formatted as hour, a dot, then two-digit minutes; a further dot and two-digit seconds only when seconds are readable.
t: 1.36.05
